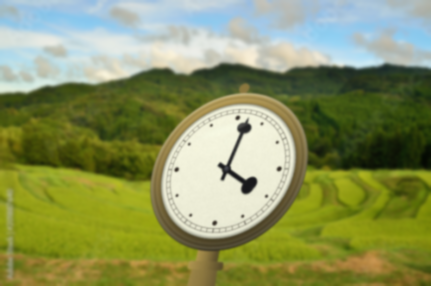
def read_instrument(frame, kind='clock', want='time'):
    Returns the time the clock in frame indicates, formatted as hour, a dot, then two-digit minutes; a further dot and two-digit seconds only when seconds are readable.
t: 4.02
